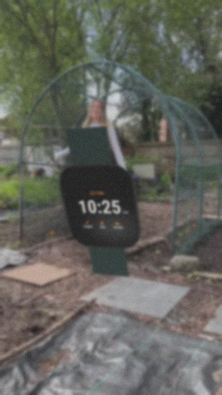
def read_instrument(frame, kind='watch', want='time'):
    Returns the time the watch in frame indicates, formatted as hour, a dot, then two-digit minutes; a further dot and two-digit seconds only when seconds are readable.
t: 10.25
